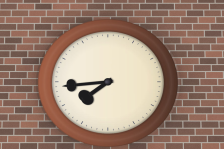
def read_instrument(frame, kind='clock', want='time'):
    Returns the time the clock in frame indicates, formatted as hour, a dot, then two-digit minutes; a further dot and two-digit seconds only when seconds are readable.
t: 7.44
